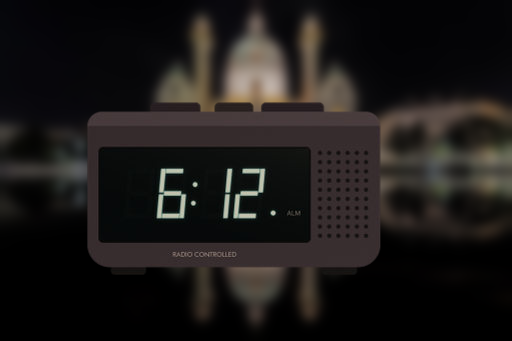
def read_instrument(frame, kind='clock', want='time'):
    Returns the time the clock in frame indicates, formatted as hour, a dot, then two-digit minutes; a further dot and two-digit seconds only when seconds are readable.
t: 6.12
